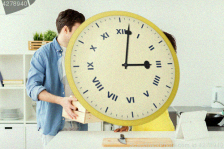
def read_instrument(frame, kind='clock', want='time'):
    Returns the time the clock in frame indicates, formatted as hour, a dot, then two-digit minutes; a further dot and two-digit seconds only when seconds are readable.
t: 3.02
